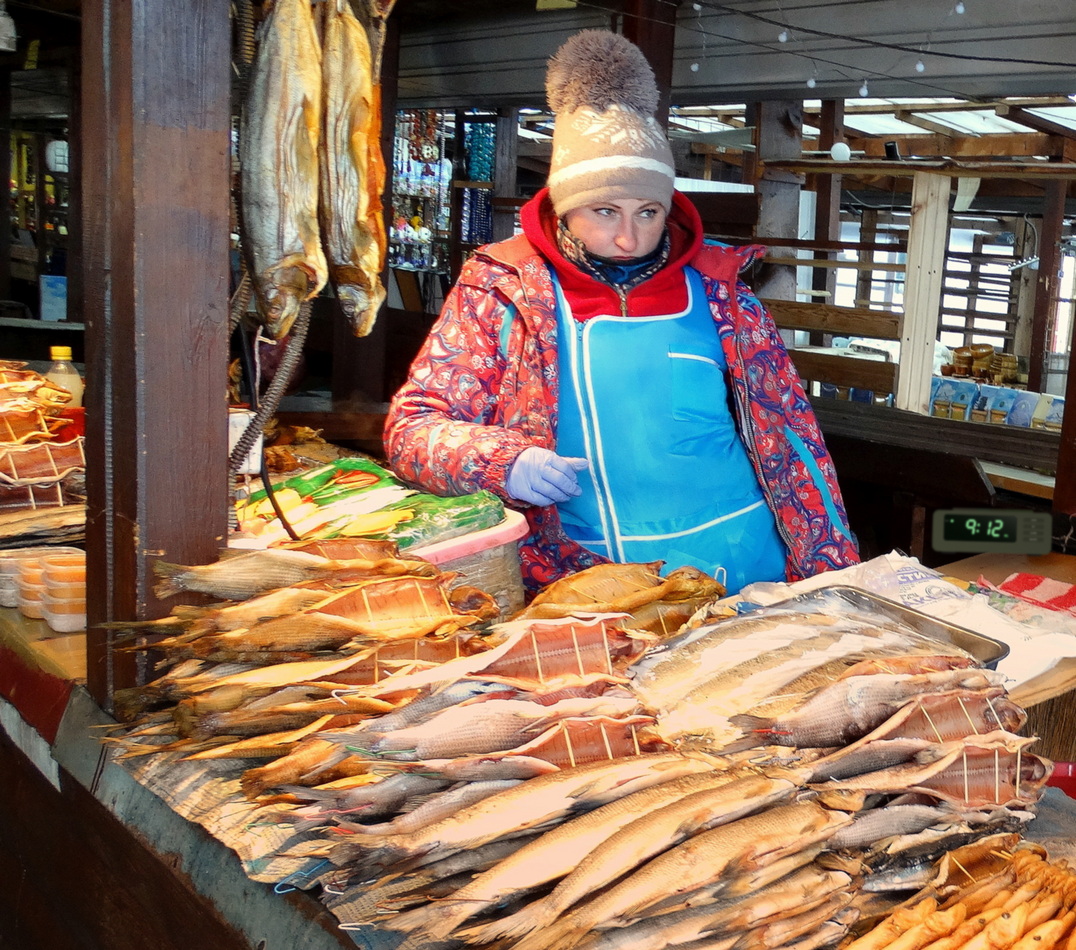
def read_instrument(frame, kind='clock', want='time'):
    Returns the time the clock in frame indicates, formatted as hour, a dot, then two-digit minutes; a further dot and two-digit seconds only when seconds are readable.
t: 9.12
